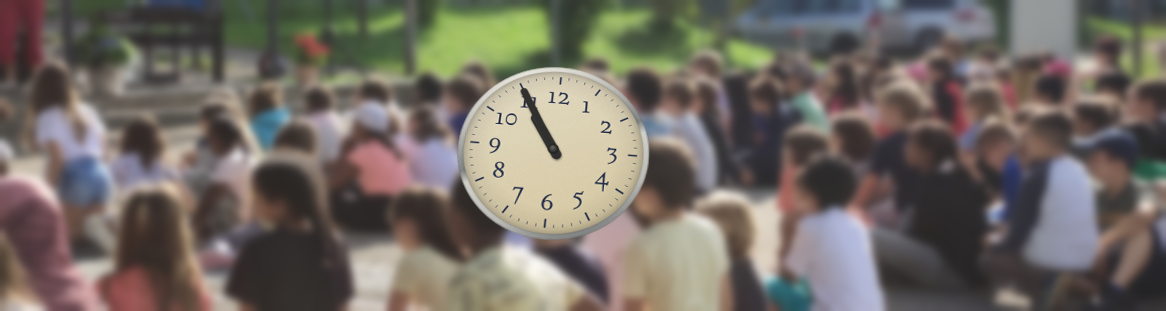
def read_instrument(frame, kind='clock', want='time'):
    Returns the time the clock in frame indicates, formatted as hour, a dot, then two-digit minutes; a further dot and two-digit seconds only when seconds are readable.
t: 10.55
